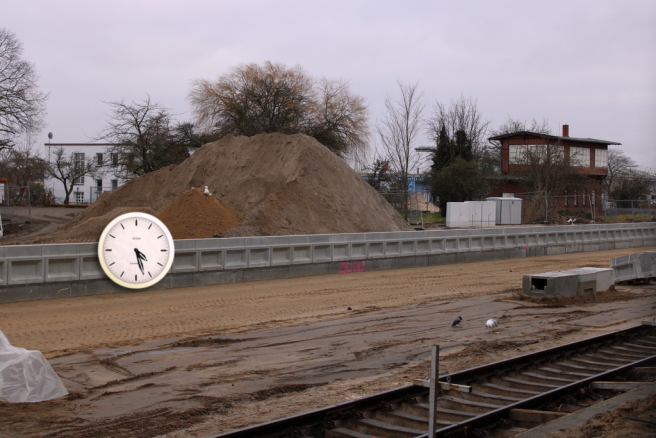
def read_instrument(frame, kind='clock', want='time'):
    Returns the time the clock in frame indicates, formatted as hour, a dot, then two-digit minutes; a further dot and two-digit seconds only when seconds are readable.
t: 4.27
